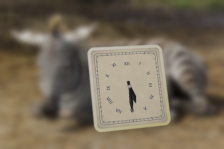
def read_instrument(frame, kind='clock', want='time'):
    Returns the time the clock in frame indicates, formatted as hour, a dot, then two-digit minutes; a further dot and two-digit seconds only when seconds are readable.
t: 5.30
